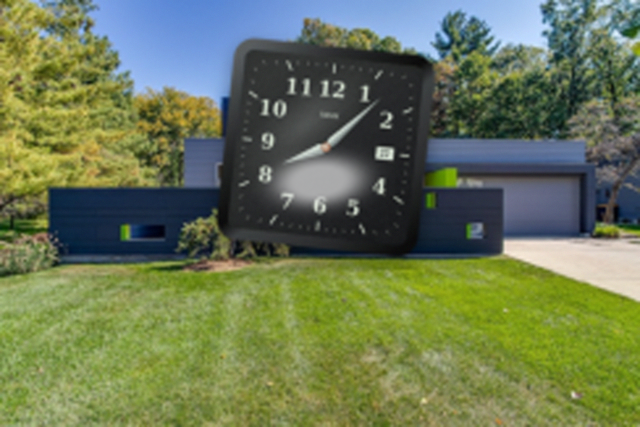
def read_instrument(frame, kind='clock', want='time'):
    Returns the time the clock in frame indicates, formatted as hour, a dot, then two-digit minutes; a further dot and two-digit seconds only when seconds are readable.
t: 8.07
